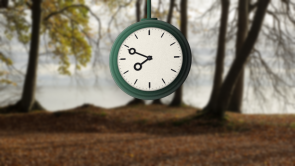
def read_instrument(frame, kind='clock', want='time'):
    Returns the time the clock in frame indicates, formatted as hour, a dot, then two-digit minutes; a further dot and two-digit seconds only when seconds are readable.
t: 7.49
